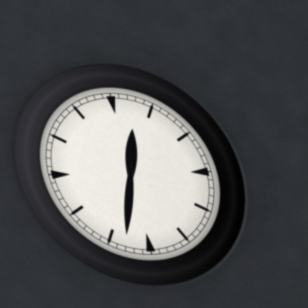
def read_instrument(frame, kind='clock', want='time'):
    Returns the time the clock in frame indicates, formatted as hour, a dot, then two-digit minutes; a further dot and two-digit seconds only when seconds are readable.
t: 12.33
